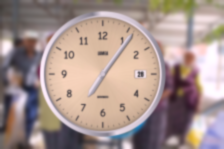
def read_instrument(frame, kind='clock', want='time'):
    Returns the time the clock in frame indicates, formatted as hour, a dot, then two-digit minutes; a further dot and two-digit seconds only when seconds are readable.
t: 7.06
